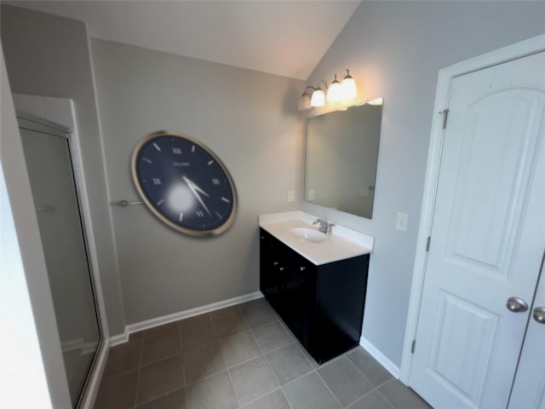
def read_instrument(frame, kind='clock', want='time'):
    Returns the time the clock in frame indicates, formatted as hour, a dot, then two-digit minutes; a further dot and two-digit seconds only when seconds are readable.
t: 4.27
